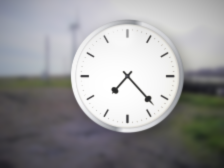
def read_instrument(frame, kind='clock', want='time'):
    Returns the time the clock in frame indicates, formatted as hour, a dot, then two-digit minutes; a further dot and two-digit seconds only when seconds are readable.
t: 7.23
